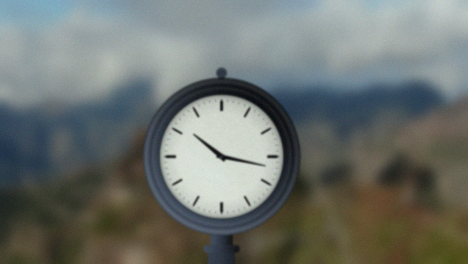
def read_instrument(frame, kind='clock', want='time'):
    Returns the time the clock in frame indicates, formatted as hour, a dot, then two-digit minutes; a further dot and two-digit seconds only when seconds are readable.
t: 10.17
